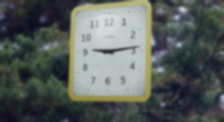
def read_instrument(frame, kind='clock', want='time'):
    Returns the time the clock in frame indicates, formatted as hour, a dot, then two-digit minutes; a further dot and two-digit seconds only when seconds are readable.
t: 9.14
